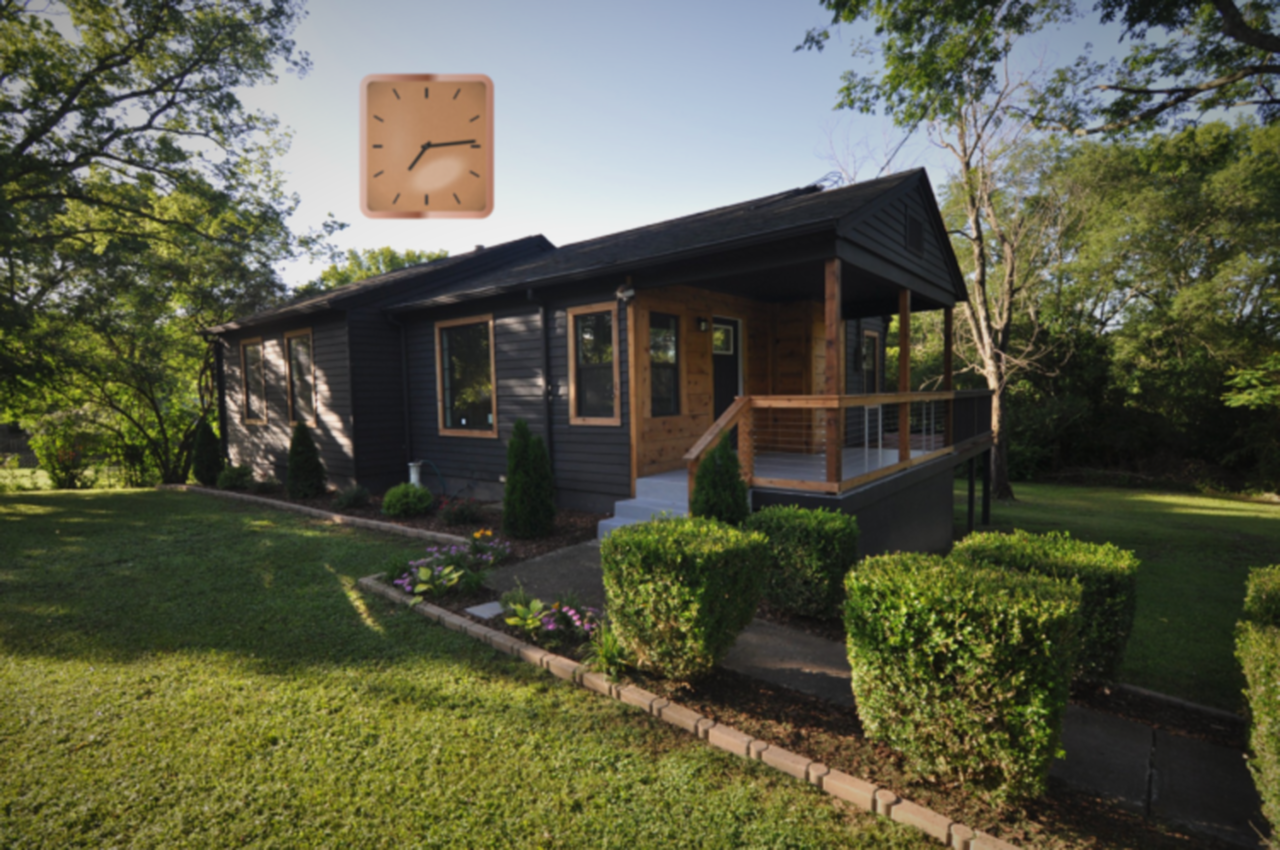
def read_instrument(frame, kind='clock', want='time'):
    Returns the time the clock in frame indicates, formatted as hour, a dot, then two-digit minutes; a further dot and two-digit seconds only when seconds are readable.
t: 7.14
